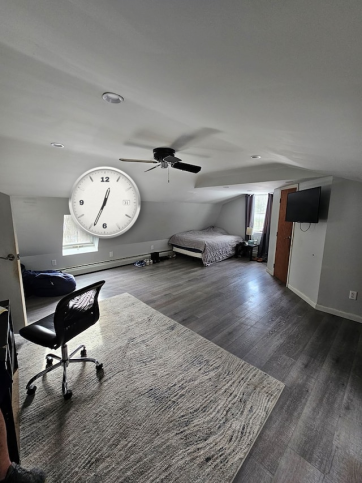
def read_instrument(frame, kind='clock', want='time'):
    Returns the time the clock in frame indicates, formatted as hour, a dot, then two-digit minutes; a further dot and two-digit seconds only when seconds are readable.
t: 12.34
